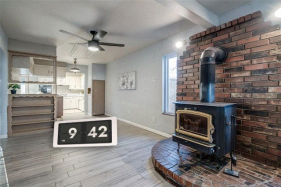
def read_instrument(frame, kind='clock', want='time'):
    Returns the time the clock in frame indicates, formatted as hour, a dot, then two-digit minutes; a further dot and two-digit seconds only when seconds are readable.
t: 9.42
